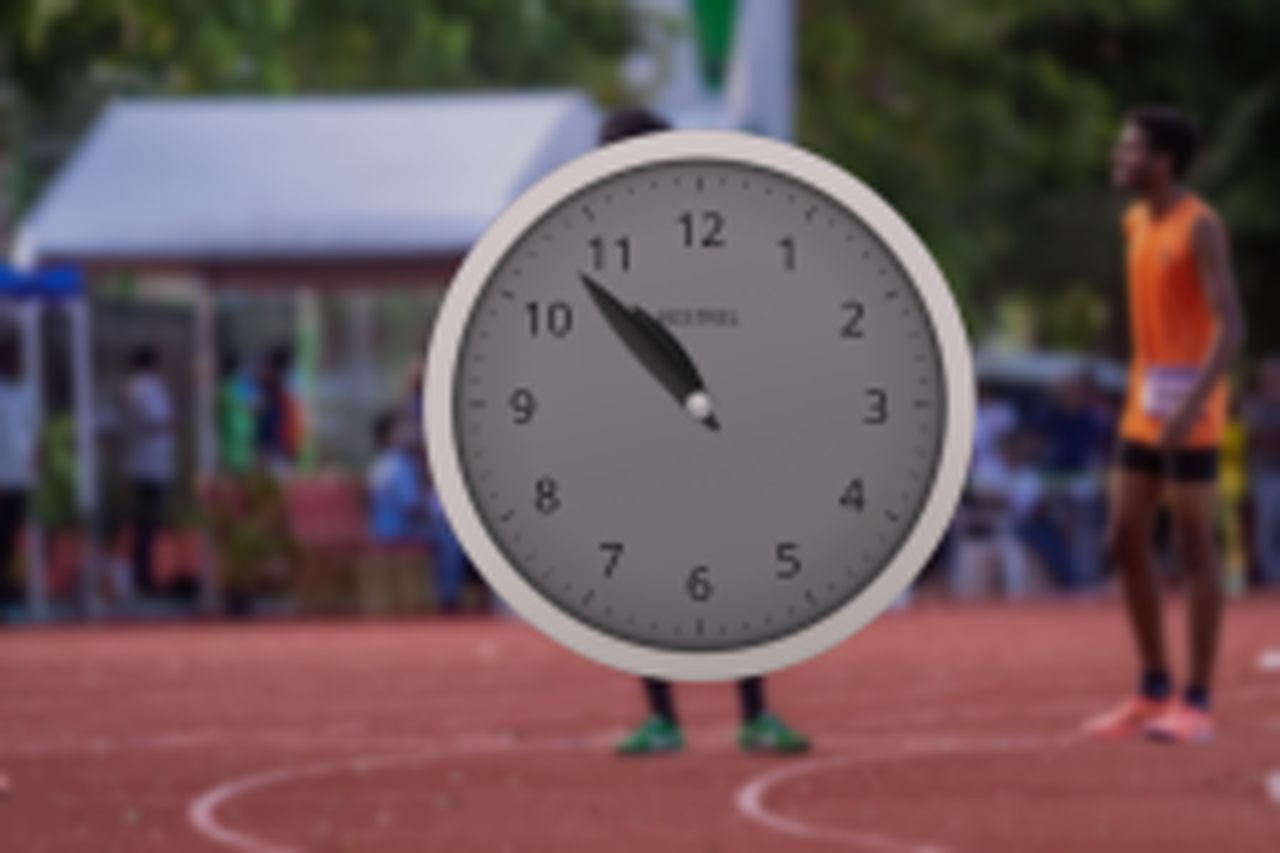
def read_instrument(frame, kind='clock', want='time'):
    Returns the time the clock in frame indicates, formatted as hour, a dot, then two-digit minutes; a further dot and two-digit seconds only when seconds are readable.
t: 10.53
